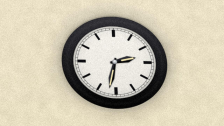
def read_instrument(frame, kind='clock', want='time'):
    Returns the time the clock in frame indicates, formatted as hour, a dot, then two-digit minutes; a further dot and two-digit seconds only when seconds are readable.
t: 2.32
